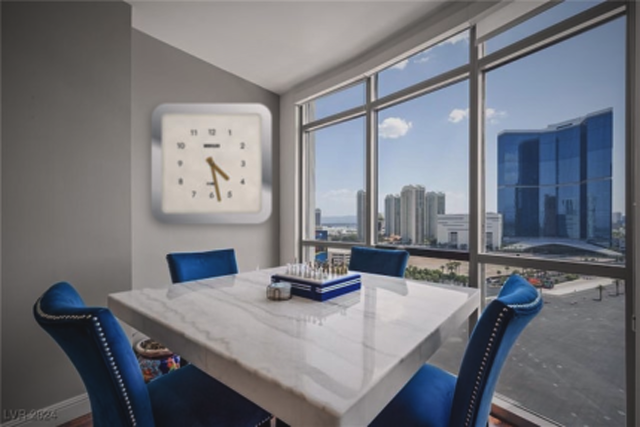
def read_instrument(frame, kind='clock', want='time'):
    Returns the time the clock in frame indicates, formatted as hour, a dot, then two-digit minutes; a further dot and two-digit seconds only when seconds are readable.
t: 4.28
